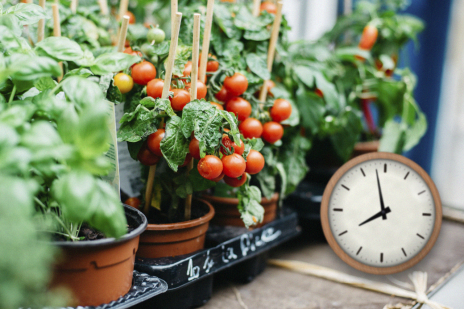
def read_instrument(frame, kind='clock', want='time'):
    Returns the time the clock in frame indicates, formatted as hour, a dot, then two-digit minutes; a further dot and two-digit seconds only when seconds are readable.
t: 7.58
